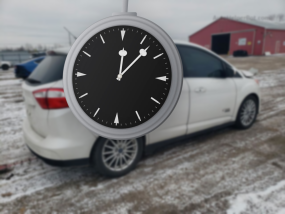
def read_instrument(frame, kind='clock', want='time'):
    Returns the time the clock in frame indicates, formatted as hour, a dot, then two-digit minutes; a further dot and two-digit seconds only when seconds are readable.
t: 12.07
